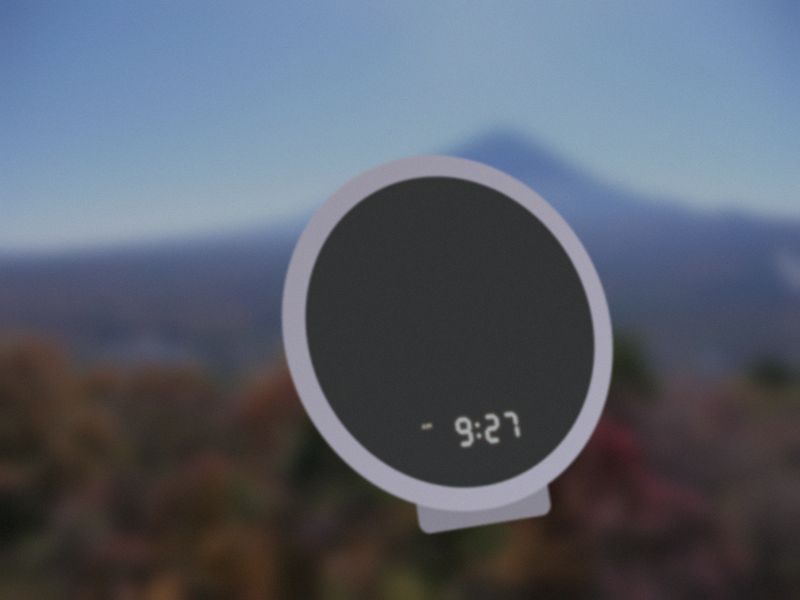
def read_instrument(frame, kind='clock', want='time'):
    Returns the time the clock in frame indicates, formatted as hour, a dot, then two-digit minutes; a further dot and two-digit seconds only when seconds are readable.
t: 9.27
